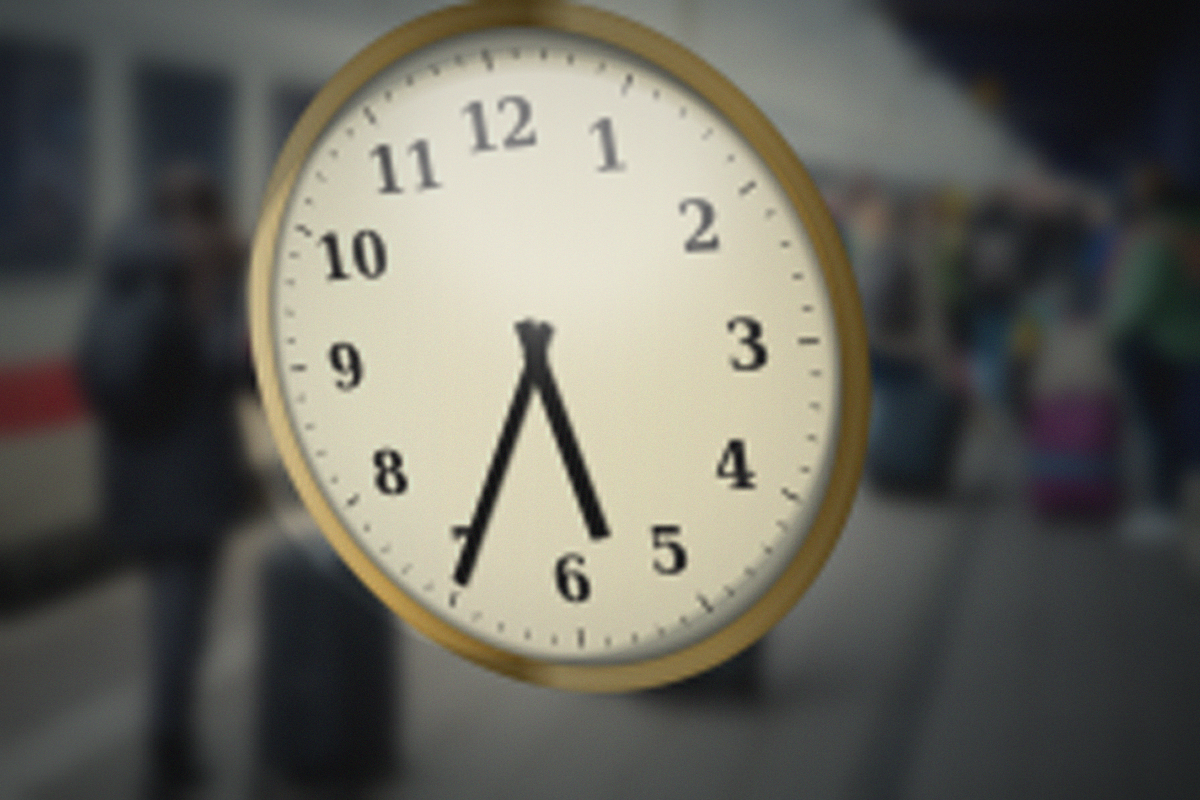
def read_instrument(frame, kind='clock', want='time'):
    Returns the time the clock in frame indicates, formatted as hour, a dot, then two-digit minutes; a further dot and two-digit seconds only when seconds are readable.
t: 5.35
